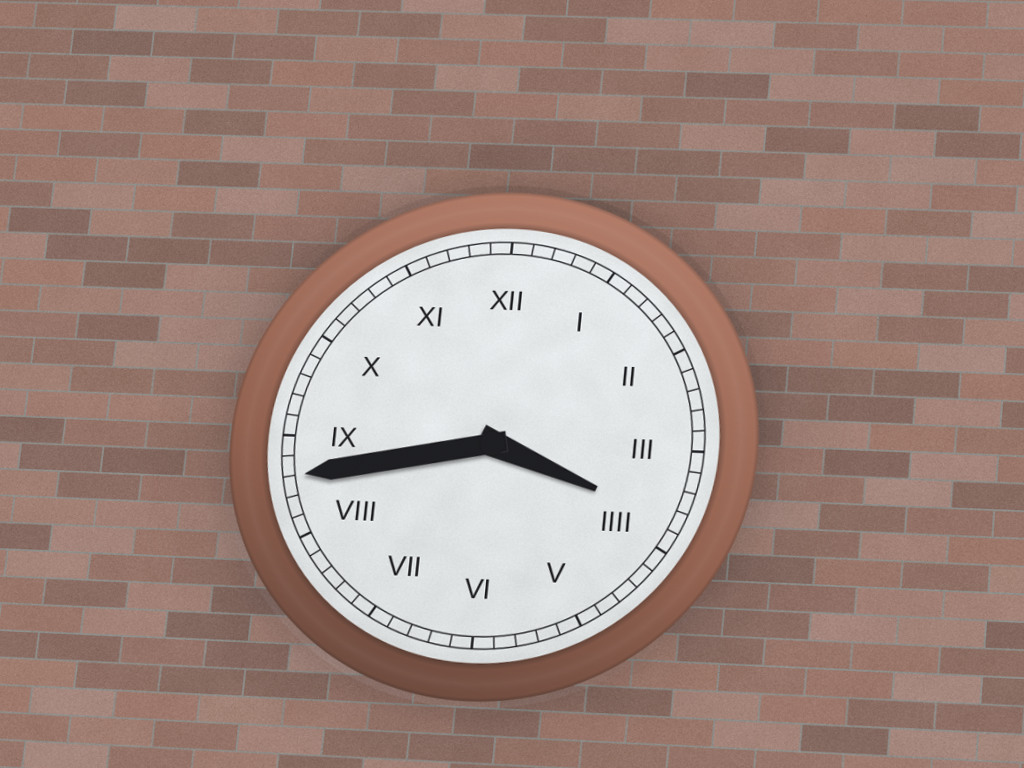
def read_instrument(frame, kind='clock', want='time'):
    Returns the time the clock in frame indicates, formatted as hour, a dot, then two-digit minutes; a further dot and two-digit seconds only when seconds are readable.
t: 3.43
